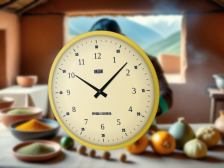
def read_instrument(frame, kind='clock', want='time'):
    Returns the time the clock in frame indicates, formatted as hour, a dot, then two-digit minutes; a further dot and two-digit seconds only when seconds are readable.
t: 10.08
